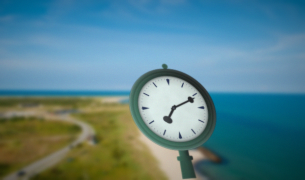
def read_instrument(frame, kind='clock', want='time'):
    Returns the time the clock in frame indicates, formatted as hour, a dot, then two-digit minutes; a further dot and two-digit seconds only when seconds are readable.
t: 7.11
